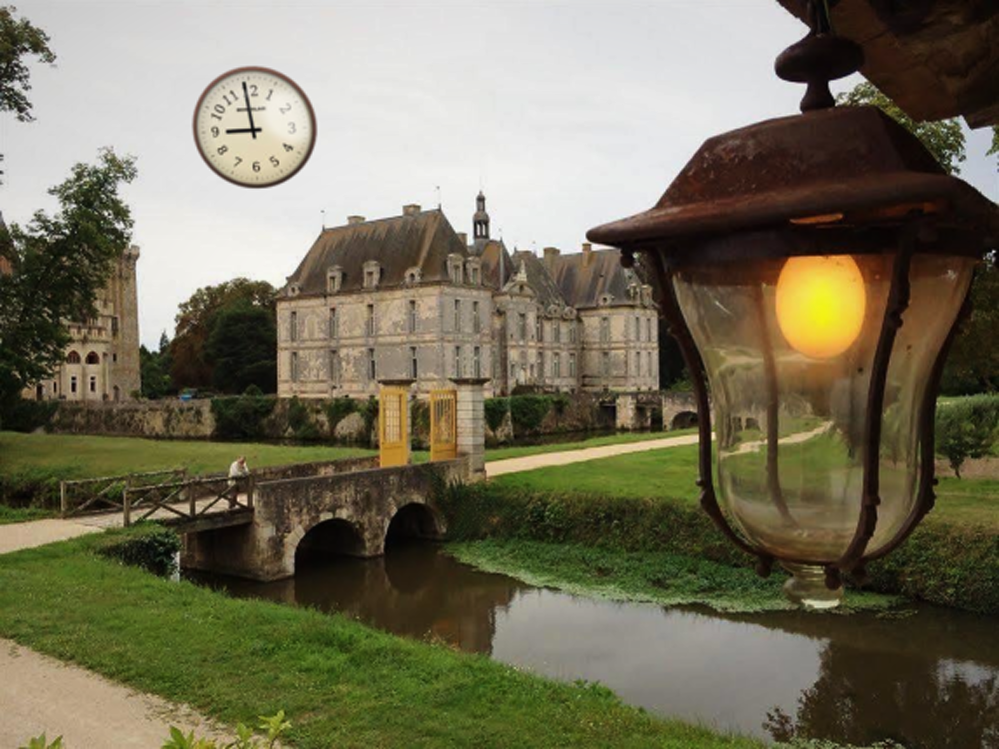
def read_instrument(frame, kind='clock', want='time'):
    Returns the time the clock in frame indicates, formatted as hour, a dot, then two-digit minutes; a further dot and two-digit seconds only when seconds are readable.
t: 8.59
